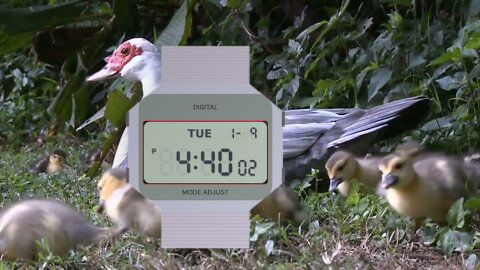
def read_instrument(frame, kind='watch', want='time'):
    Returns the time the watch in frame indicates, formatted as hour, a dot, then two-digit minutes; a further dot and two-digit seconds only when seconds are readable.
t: 4.40.02
